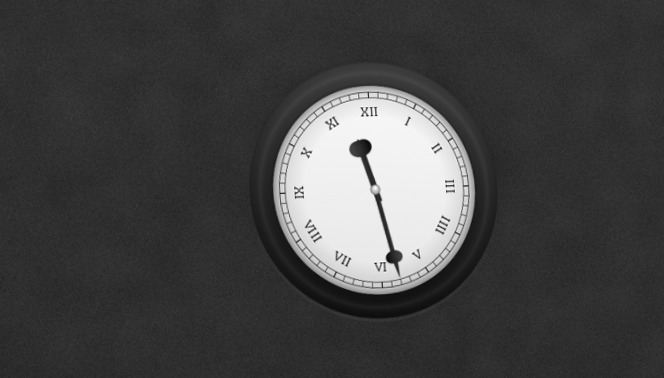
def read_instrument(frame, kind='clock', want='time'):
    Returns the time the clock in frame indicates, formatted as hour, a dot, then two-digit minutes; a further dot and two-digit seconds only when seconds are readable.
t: 11.28
